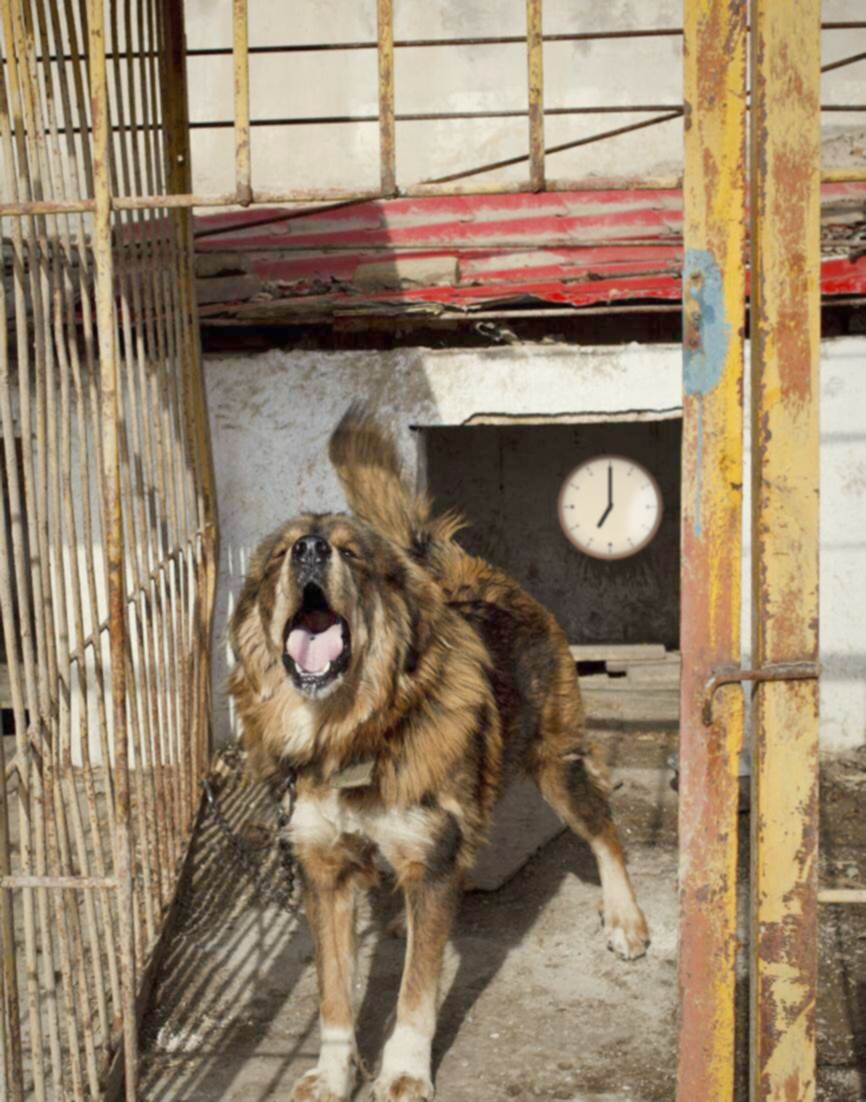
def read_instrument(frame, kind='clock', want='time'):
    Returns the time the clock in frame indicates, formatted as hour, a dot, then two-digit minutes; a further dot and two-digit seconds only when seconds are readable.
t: 7.00
